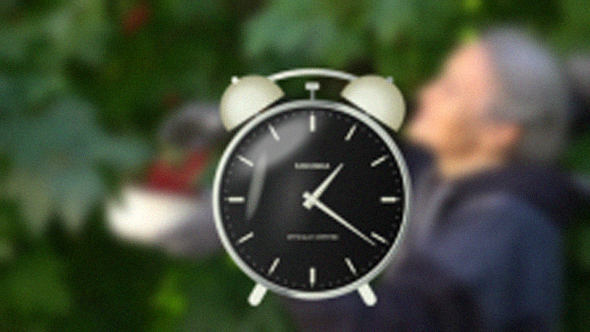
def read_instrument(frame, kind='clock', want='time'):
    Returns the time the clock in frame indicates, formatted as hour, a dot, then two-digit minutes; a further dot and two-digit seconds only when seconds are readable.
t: 1.21
